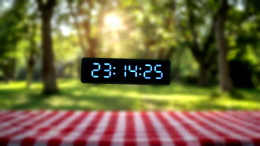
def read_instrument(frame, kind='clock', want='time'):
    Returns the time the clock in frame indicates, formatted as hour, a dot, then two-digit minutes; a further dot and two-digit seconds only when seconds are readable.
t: 23.14.25
